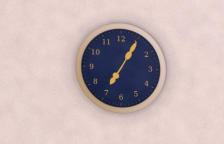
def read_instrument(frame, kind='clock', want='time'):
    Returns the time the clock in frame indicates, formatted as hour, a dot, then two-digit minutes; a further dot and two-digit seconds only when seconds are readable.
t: 7.05
